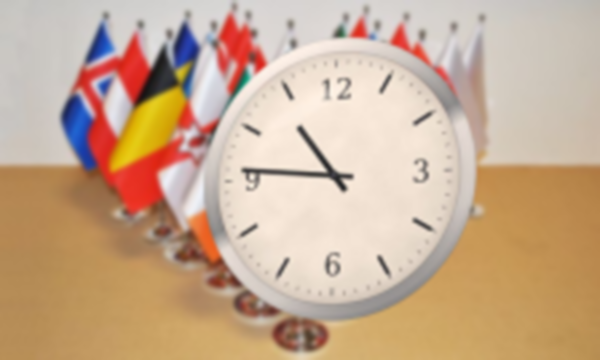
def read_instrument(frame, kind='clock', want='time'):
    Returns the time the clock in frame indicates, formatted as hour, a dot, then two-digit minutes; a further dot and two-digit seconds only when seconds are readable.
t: 10.46
